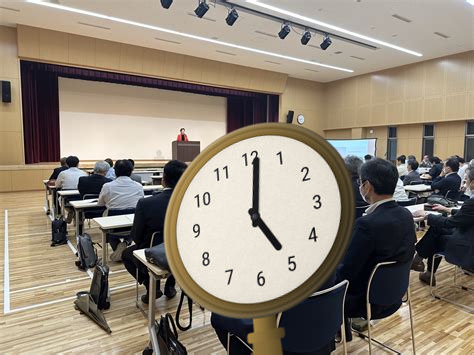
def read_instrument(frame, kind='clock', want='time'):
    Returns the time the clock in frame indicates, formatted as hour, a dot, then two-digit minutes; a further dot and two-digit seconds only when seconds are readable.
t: 5.01
